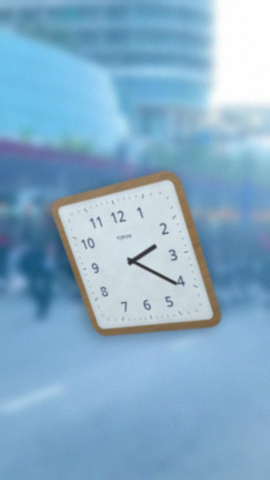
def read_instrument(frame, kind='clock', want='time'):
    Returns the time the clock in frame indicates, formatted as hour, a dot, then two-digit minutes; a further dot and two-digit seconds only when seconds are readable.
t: 2.21
